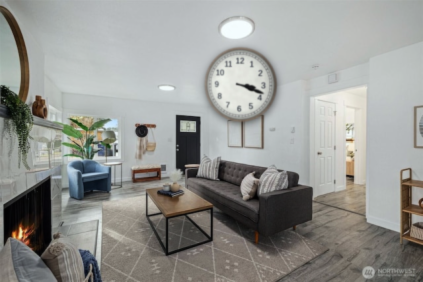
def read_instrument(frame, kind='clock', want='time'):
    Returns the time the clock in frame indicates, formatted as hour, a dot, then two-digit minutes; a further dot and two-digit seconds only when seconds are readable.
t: 3.18
